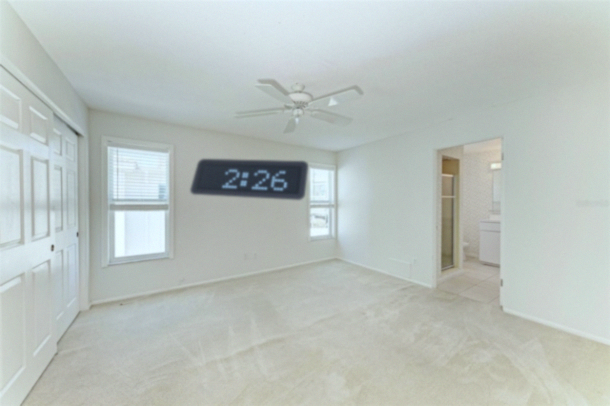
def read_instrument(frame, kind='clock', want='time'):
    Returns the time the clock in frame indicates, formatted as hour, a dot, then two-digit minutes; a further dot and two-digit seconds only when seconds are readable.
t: 2.26
